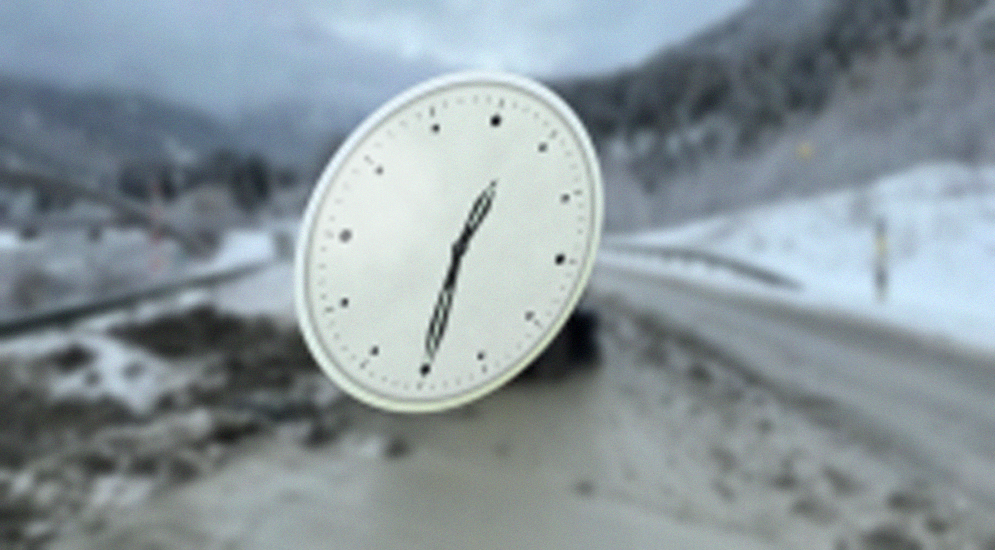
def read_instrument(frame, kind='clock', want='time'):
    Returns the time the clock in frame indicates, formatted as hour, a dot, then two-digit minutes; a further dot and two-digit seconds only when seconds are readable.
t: 12.30
